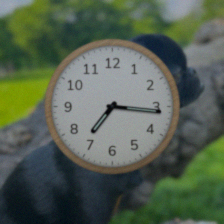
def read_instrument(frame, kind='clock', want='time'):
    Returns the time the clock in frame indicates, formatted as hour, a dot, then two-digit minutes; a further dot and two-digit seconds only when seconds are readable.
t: 7.16
